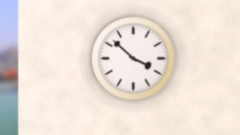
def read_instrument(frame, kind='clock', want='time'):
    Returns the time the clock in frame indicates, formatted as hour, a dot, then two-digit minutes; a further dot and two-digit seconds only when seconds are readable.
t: 3.52
